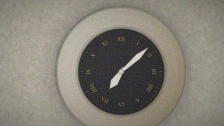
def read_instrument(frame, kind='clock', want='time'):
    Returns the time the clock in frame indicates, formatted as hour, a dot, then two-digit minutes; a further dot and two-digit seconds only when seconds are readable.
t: 7.08
